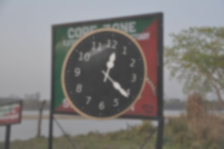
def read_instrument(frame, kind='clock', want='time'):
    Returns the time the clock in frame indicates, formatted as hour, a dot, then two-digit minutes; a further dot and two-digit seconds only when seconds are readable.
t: 12.21
